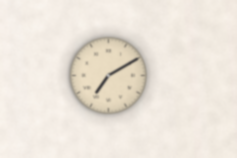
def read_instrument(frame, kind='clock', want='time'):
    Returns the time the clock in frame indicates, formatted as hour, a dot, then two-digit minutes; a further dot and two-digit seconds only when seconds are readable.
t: 7.10
